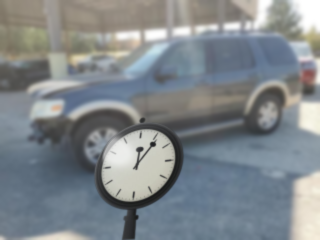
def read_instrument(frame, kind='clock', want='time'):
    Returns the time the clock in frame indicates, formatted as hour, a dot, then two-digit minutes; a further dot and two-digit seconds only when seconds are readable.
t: 12.06
